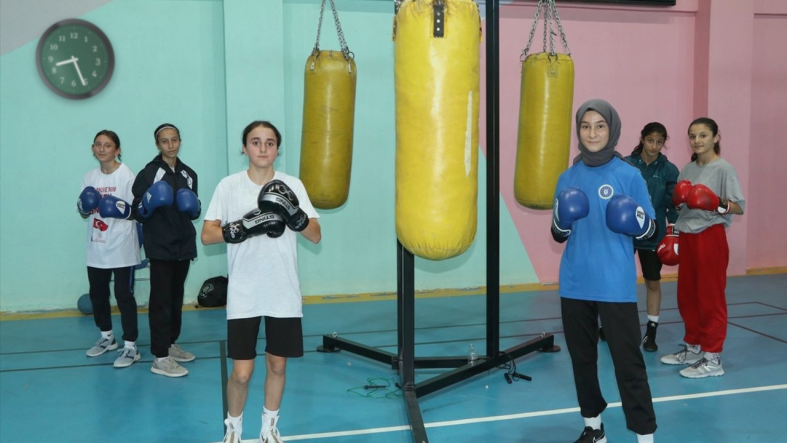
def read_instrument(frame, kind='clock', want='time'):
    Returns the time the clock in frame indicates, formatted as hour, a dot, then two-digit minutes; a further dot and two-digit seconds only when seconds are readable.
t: 8.26
